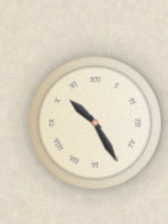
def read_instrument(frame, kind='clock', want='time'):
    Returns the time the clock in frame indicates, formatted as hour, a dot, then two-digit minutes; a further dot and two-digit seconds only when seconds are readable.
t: 10.25
